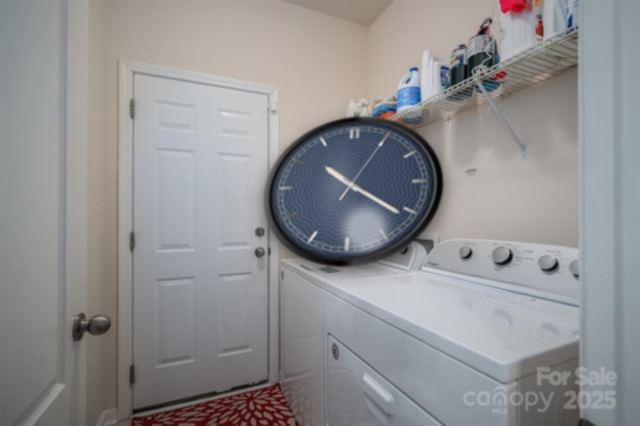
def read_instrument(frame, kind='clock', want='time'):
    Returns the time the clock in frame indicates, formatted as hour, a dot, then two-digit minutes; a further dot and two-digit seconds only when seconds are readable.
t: 10.21.05
